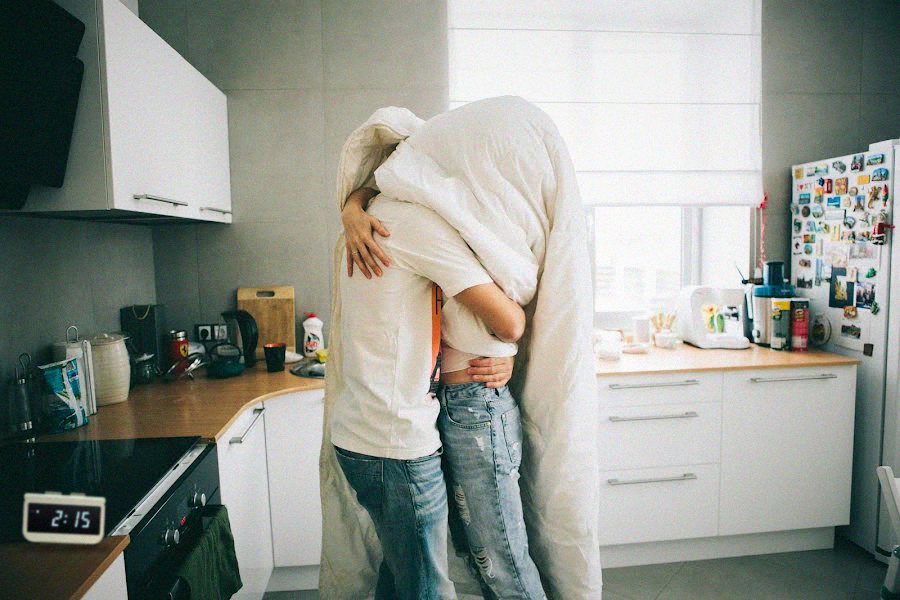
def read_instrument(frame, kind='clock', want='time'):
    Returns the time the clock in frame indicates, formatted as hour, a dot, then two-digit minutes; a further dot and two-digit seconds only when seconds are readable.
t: 2.15
